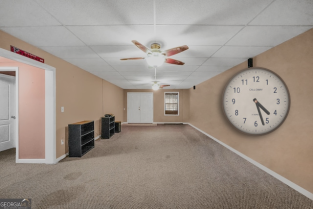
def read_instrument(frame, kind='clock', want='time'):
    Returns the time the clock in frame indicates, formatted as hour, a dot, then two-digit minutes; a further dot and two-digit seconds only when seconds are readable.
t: 4.27
